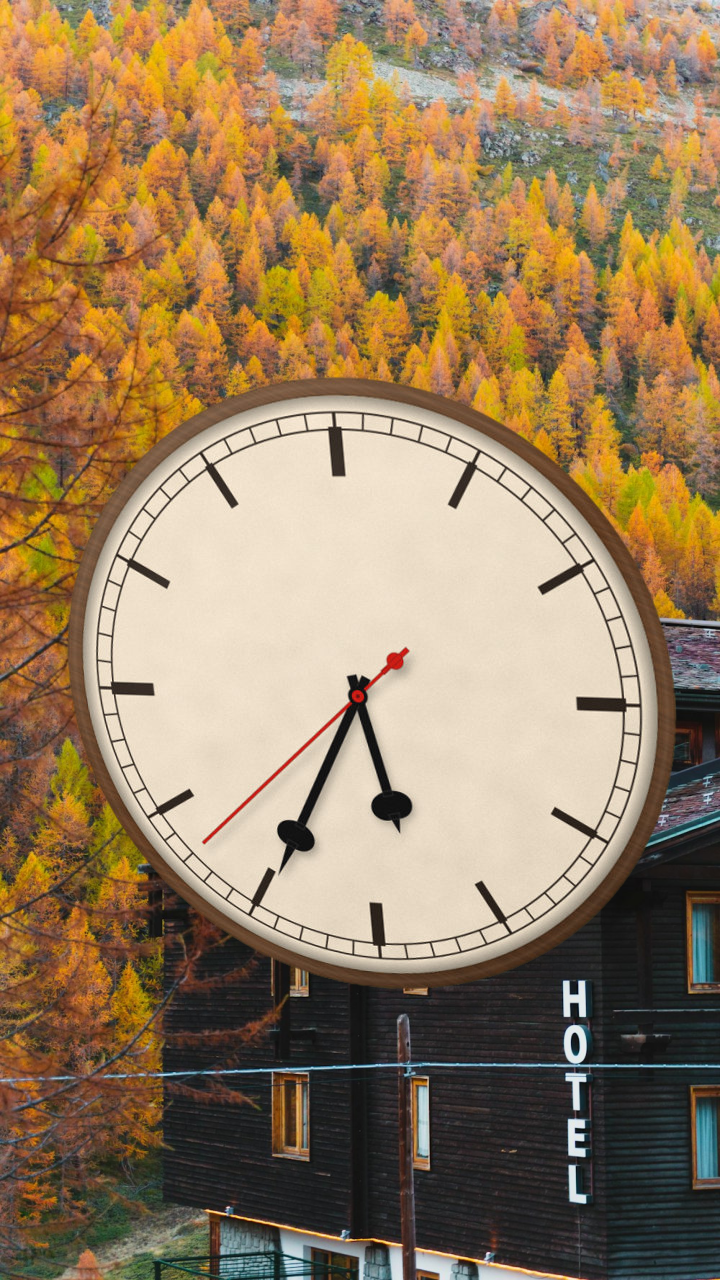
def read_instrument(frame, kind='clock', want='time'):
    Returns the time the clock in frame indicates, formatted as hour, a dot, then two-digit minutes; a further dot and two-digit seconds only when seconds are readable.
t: 5.34.38
